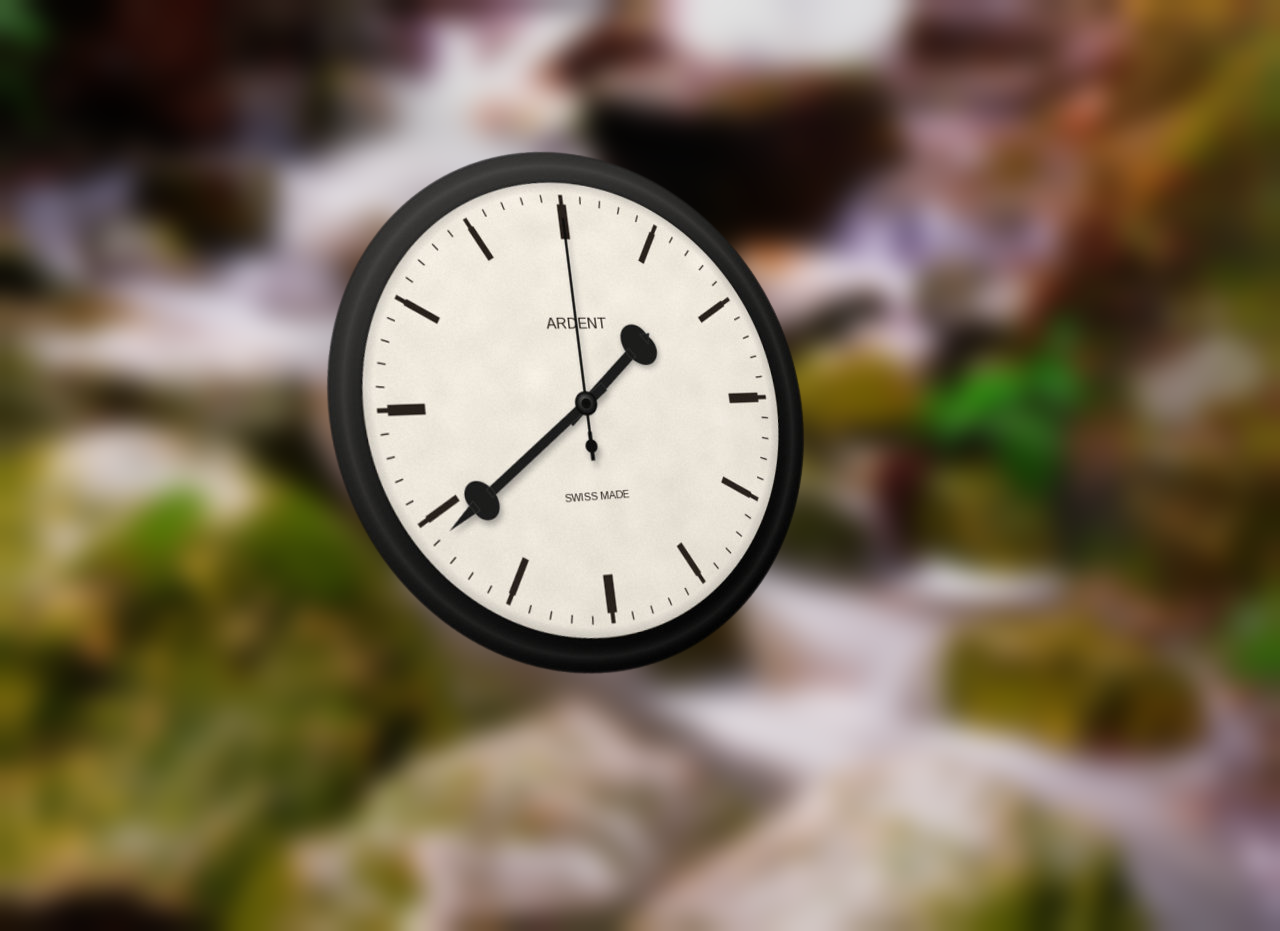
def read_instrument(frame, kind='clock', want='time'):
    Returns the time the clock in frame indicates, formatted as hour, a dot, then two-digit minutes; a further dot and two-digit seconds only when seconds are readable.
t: 1.39.00
